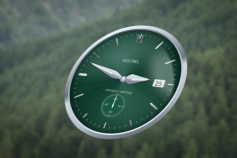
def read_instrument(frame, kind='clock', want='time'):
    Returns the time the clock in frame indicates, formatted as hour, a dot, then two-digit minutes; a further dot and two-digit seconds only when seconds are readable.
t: 2.48
